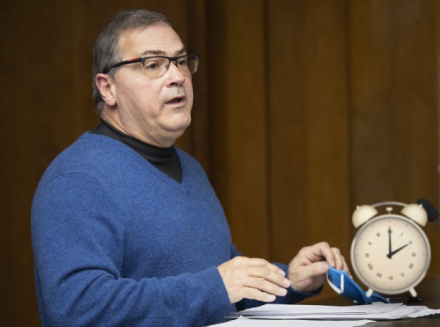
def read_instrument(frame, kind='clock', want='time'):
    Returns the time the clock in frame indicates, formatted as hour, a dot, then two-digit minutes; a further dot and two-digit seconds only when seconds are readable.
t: 2.00
